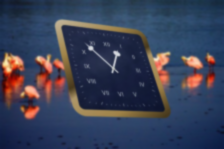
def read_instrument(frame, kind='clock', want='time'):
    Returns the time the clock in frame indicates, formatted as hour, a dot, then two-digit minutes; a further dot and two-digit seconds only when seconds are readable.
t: 12.53
